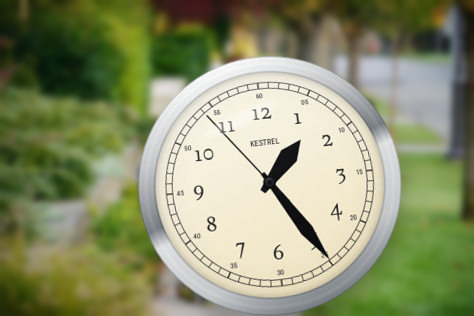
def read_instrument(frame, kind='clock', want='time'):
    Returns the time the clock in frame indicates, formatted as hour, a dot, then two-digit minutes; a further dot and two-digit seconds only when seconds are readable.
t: 1.24.54
